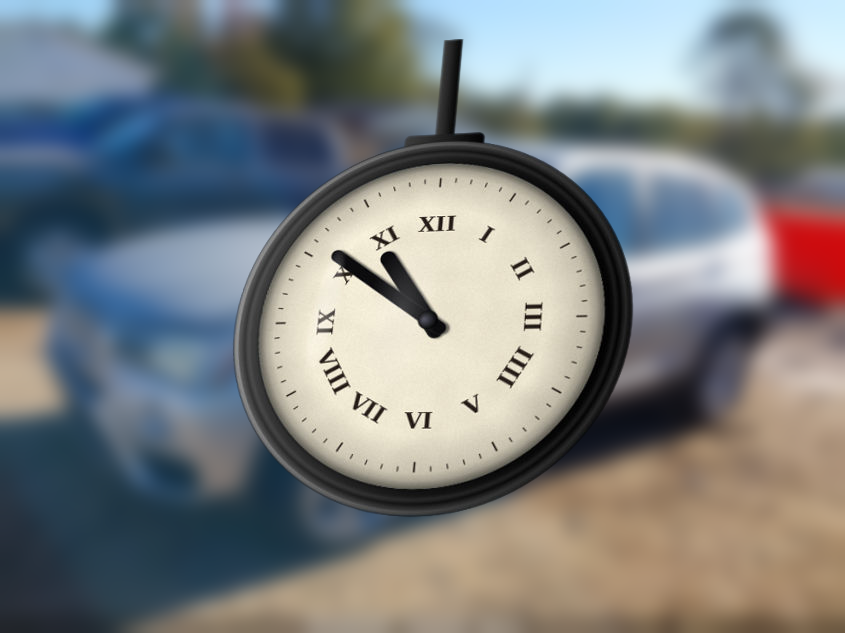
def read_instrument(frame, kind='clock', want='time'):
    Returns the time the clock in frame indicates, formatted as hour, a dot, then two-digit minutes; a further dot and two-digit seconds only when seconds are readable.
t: 10.51
